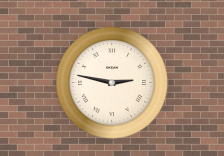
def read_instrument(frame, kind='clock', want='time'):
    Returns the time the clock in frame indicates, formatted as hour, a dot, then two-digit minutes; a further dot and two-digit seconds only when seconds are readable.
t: 2.47
